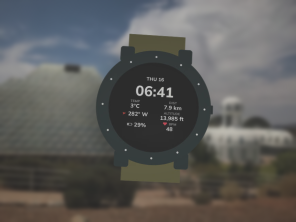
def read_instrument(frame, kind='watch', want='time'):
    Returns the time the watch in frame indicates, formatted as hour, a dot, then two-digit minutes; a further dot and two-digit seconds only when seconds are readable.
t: 6.41
